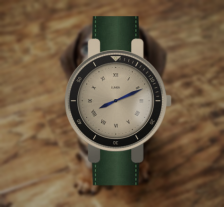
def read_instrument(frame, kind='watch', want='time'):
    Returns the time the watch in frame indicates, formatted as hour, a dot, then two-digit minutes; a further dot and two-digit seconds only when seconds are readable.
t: 8.11
